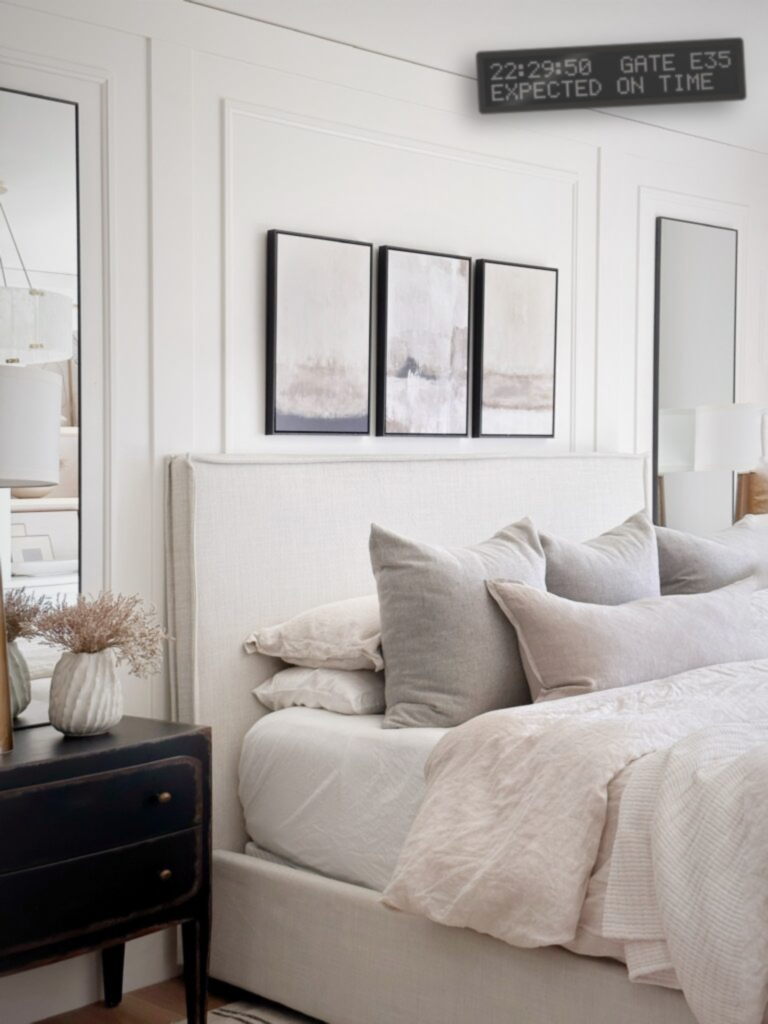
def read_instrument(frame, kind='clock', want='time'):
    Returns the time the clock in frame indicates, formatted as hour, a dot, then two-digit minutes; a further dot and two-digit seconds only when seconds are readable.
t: 22.29.50
